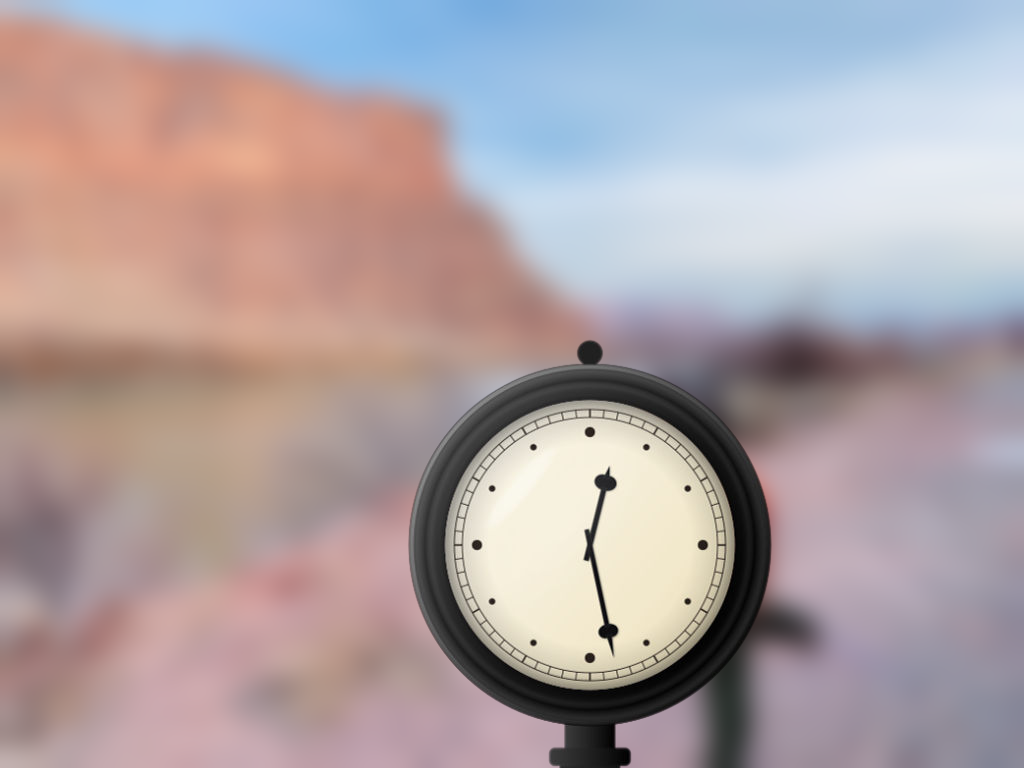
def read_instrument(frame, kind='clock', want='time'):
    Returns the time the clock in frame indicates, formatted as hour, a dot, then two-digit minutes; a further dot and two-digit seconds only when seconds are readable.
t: 12.28
